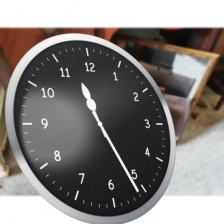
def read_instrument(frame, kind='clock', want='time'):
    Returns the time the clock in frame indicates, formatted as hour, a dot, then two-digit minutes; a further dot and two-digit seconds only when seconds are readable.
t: 11.26
